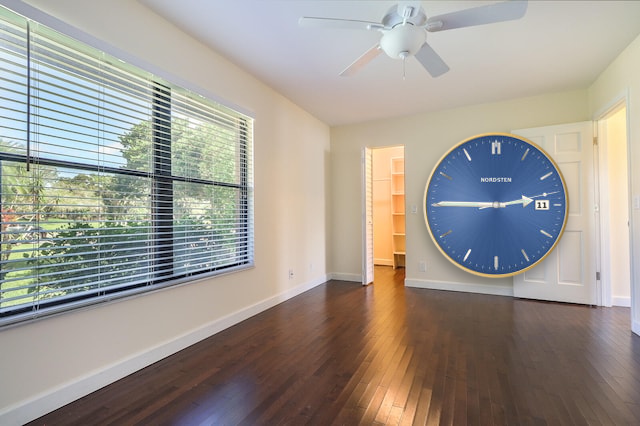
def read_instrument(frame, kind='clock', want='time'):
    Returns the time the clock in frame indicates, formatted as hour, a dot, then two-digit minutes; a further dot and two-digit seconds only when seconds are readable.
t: 2.45.13
